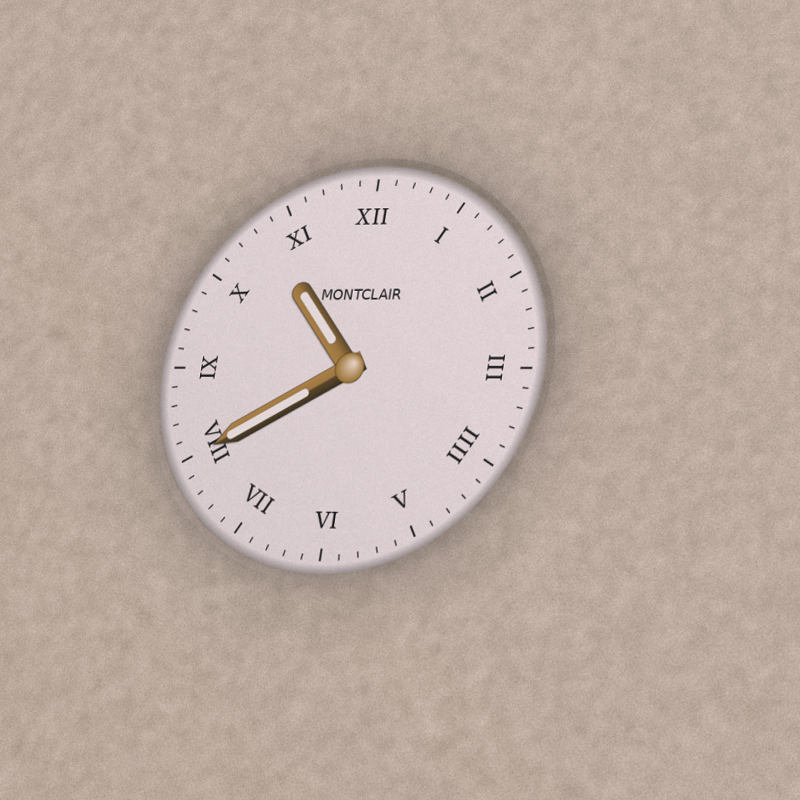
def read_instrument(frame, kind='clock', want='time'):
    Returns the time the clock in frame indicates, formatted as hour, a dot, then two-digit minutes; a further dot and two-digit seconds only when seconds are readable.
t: 10.40
